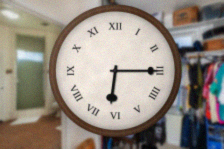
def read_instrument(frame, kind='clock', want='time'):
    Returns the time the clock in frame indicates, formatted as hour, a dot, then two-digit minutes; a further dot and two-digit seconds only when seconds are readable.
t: 6.15
